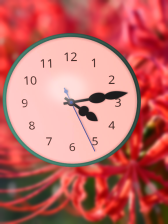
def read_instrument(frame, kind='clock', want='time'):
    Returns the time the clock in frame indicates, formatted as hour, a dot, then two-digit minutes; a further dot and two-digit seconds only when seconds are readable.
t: 4.13.26
